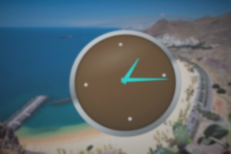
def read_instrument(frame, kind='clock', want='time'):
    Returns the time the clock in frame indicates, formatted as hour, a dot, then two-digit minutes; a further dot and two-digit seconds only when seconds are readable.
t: 1.16
